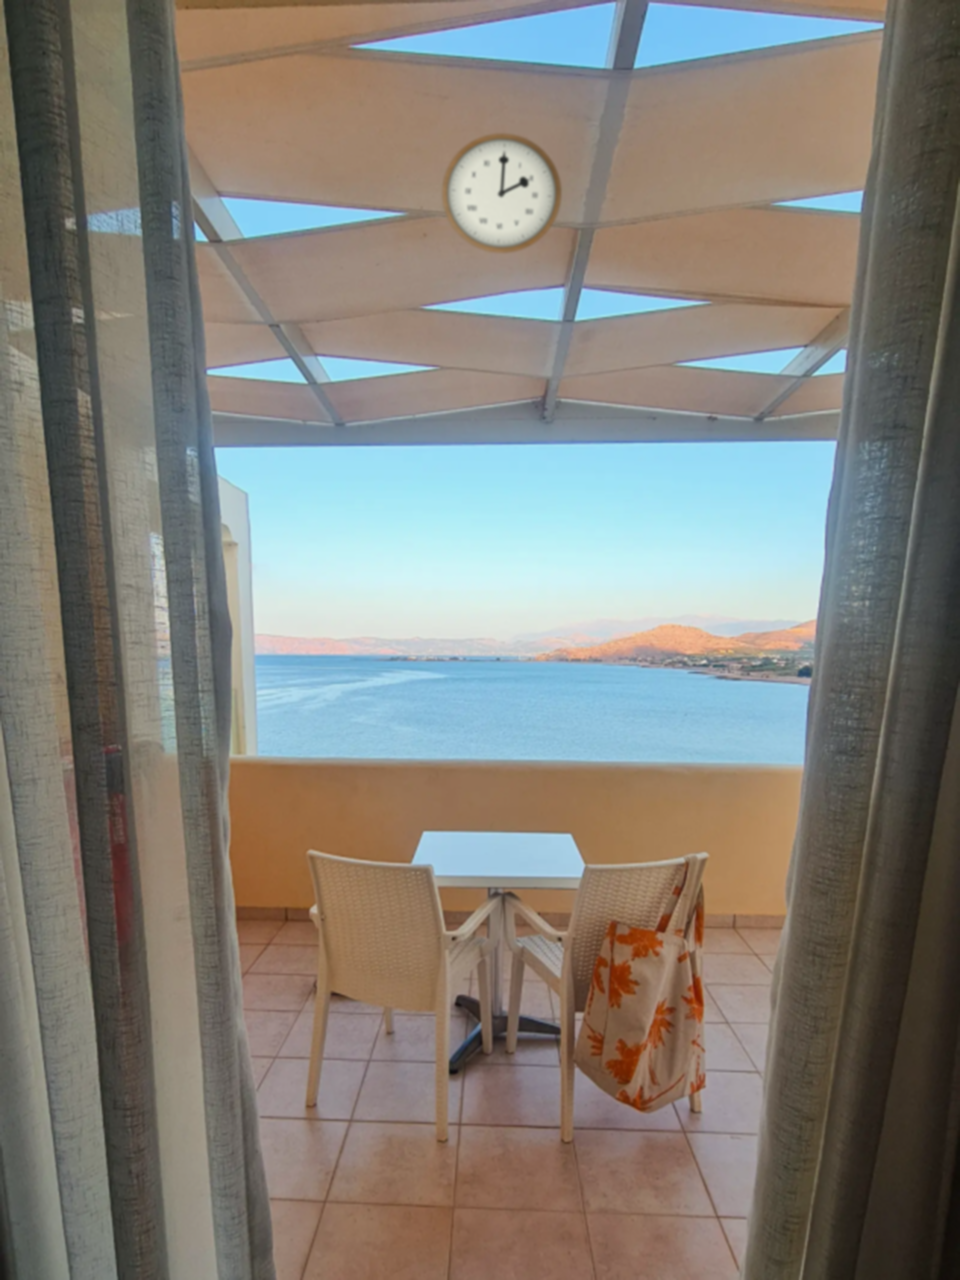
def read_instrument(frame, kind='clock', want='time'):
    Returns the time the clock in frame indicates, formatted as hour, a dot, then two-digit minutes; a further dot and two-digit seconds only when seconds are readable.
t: 2.00
